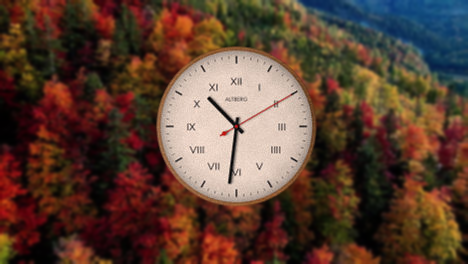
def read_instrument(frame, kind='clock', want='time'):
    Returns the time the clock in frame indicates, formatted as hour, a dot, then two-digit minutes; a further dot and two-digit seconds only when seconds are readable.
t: 10.31.10
